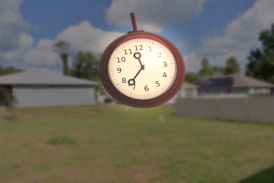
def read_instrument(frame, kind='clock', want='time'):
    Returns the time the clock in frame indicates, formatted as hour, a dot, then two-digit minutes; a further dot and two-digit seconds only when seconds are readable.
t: 11.37
